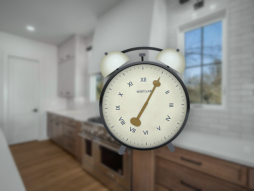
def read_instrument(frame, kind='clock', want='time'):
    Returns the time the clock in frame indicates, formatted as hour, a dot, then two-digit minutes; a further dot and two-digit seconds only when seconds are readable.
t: 7.05
